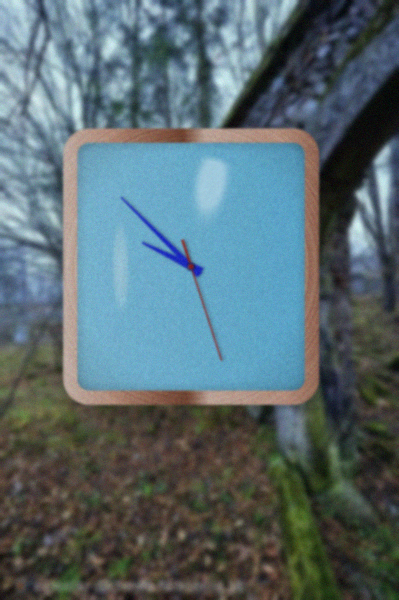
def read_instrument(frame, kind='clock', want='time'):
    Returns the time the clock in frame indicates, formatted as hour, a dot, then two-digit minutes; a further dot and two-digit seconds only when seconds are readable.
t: 9.52.27
